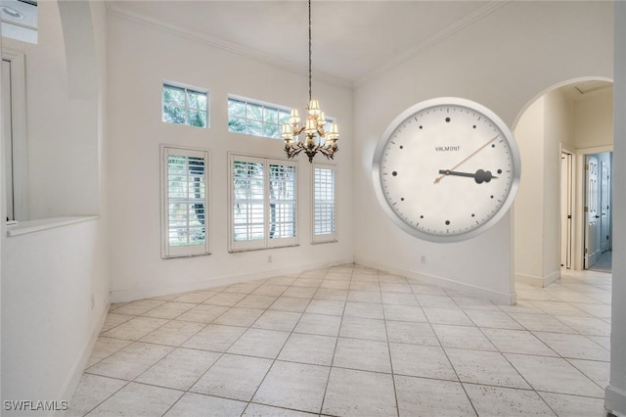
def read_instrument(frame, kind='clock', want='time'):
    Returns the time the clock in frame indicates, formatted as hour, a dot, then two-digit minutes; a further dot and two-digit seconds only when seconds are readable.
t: 3.16.09
